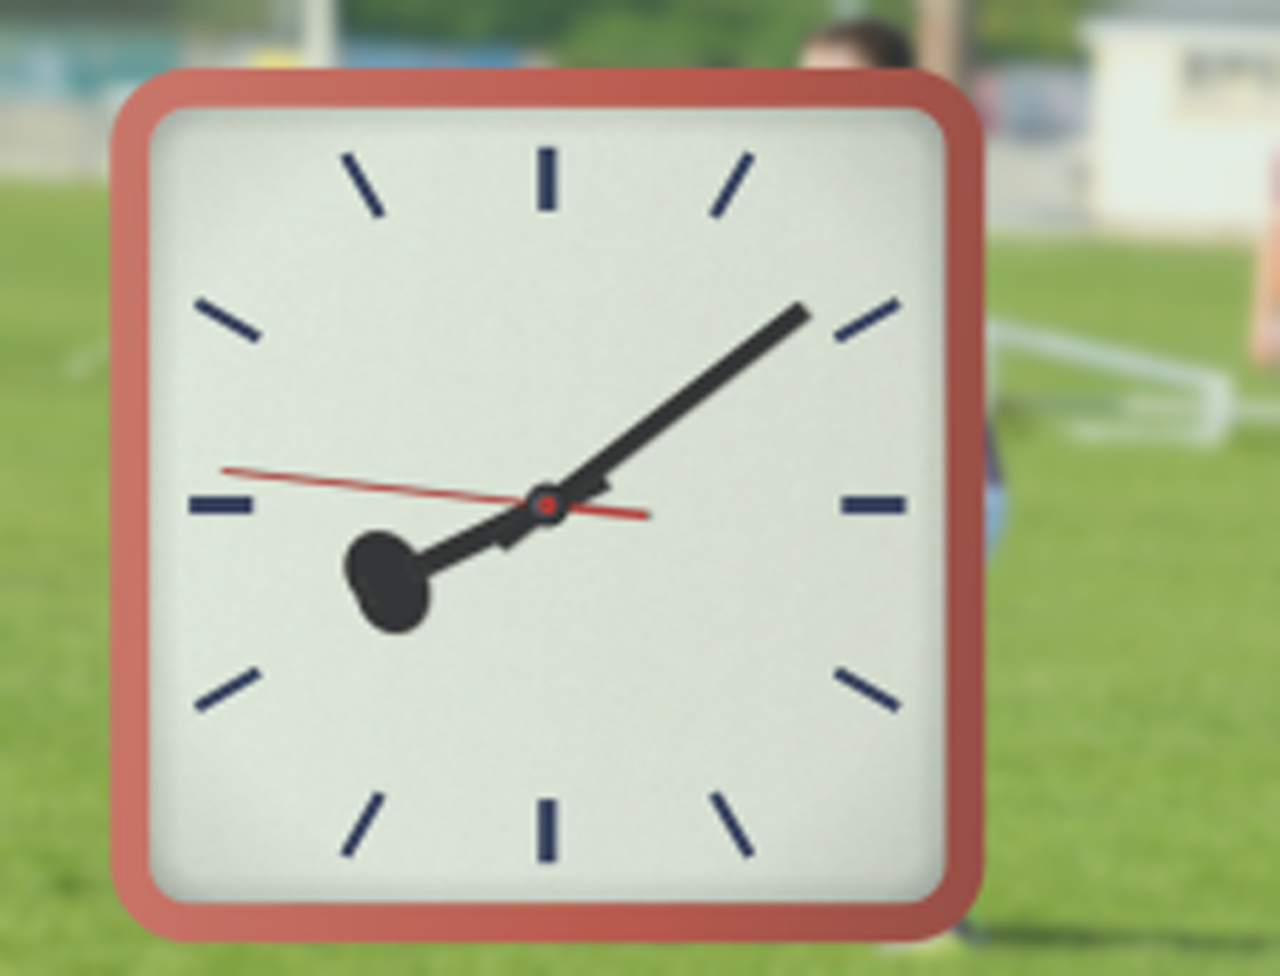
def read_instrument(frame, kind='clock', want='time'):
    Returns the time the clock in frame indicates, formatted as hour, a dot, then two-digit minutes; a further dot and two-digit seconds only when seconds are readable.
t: 8.08.46
